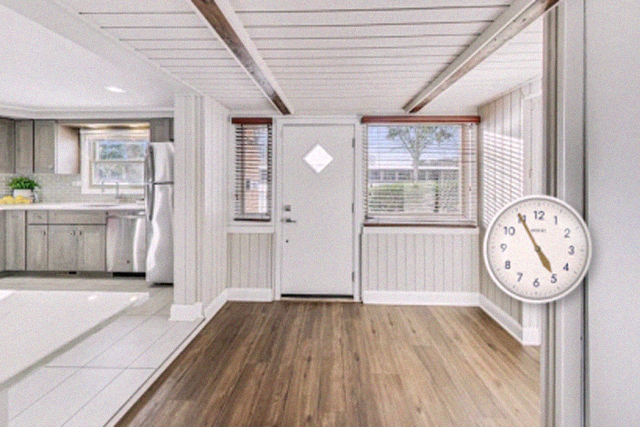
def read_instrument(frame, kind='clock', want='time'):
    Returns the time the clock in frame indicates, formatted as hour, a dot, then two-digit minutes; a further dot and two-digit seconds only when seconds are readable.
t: 4.55
